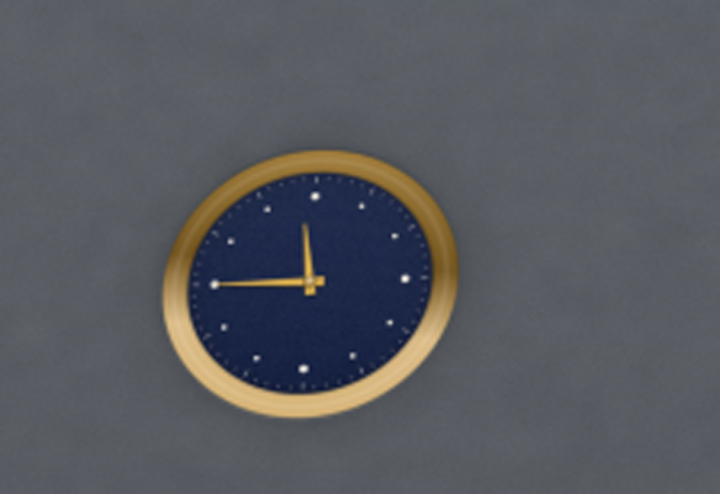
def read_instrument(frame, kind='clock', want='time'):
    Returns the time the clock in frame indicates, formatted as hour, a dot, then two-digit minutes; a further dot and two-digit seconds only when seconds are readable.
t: 11.45
